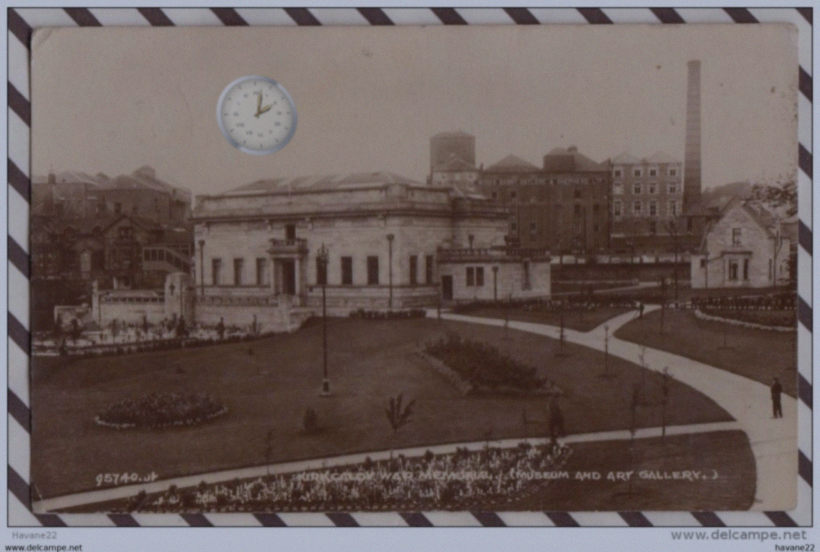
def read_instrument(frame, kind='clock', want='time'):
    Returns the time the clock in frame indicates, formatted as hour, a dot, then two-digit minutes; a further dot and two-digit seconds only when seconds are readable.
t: 2.02
